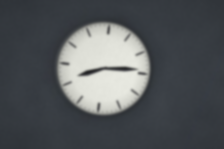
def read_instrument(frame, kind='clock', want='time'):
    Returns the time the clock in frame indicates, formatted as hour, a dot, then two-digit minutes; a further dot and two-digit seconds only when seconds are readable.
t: 8.14
